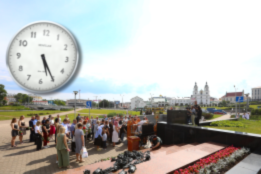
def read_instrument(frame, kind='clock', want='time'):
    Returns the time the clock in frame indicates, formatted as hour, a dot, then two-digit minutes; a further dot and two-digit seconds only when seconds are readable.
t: 5.25
